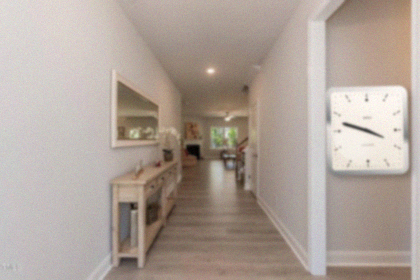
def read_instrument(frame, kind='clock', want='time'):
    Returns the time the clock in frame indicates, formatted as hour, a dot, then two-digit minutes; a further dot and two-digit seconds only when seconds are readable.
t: 3.48
